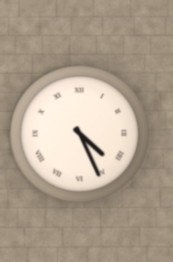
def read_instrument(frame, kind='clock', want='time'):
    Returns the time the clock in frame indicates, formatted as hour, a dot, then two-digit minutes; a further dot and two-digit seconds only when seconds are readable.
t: 4.26
